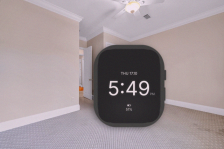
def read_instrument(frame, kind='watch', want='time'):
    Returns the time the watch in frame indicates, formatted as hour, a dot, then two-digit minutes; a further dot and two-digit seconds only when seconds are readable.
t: 5.49
